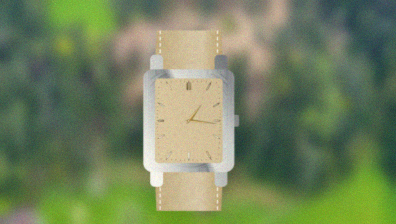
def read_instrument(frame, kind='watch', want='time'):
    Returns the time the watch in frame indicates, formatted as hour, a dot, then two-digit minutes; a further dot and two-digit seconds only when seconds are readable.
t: 1.16
